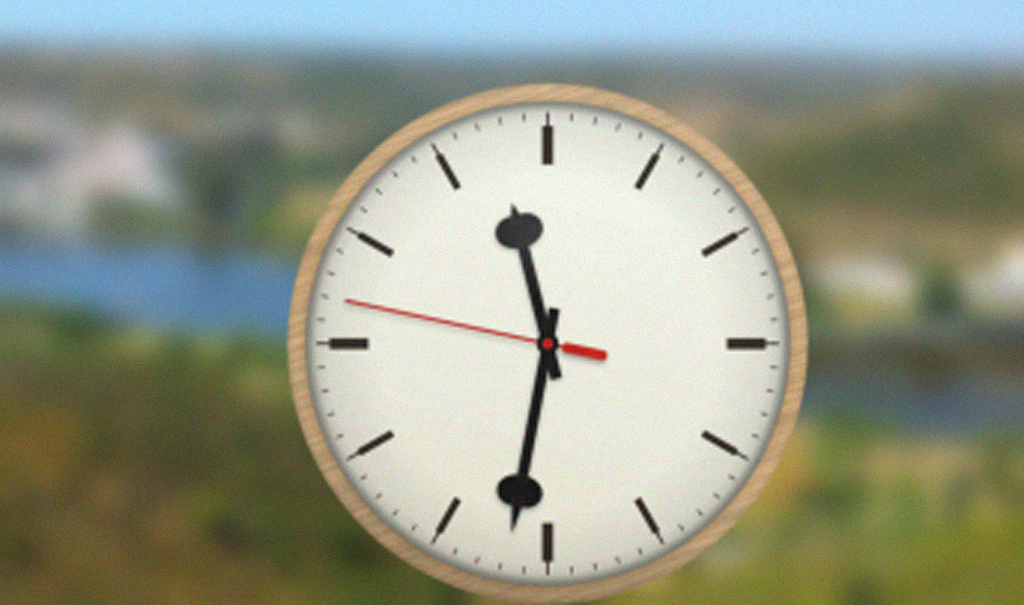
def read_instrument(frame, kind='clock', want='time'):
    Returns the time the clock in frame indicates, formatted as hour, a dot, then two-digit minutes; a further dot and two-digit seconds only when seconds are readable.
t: 11.31.47
